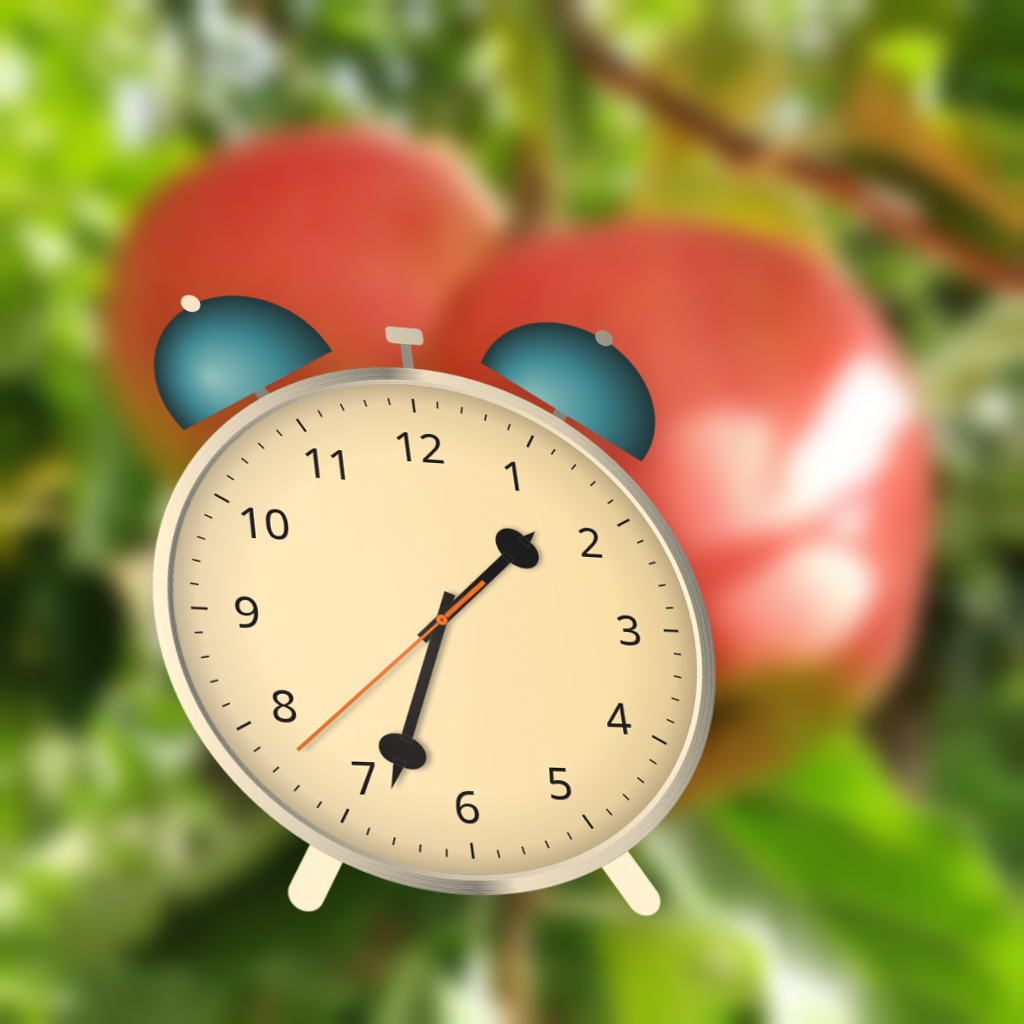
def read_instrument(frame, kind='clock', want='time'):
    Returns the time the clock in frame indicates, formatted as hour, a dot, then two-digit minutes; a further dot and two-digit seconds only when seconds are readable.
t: 1.33.38
